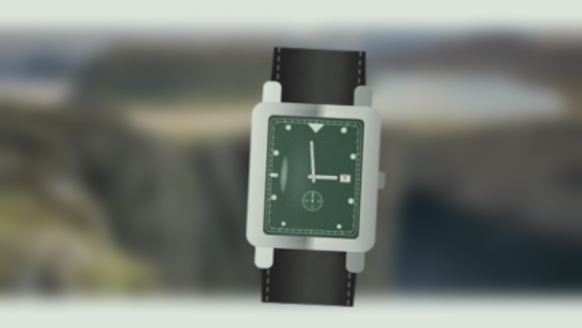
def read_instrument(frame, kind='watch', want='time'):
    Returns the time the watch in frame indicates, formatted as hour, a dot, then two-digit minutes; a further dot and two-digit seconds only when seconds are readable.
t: 2.59
